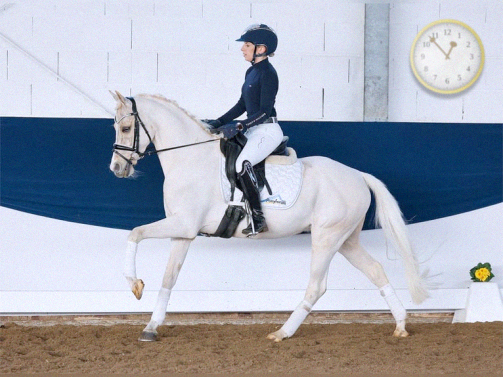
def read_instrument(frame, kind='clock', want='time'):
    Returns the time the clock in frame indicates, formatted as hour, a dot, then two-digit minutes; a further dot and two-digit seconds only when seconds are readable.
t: 12.53
